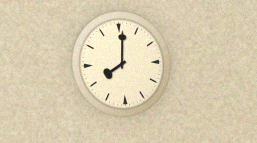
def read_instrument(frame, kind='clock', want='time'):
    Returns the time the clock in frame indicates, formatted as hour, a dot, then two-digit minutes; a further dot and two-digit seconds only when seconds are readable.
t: 8.01
